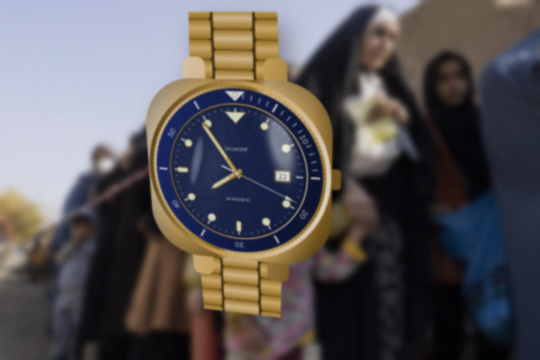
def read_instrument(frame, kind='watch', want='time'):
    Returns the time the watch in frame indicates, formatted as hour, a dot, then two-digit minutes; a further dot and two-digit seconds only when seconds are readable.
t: 7.54.19
